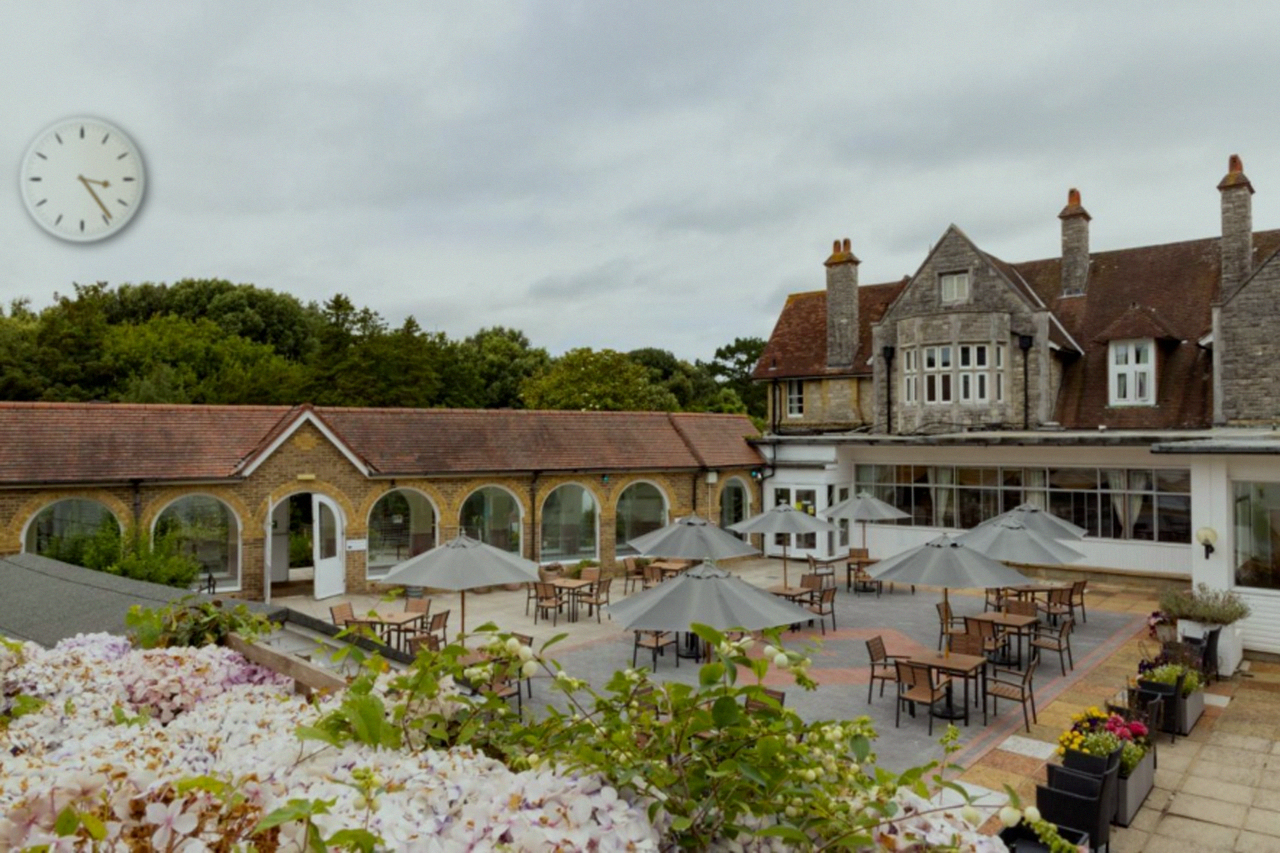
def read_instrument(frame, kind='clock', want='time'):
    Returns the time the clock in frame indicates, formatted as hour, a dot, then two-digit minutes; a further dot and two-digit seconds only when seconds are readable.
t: 3.24
